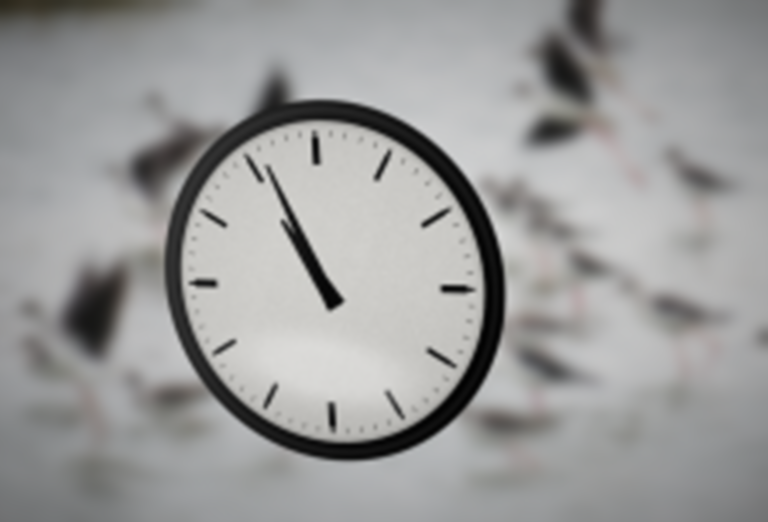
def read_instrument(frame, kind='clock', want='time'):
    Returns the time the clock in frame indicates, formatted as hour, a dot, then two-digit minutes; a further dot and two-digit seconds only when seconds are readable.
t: 10.56
